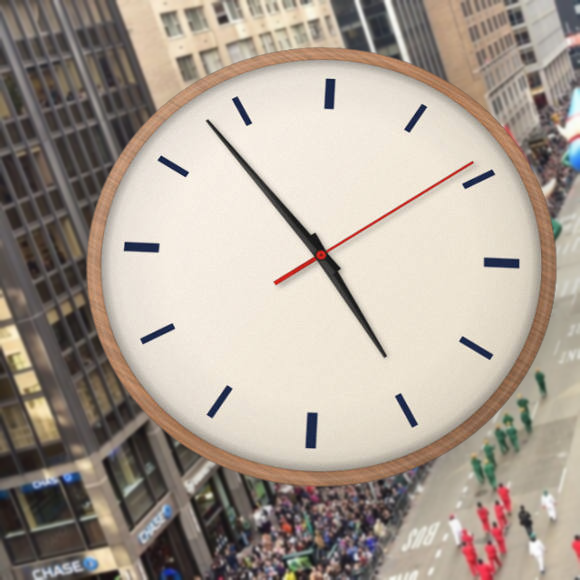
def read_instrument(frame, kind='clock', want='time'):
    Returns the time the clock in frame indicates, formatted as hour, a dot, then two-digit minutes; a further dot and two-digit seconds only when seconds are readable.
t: 4.53.09
